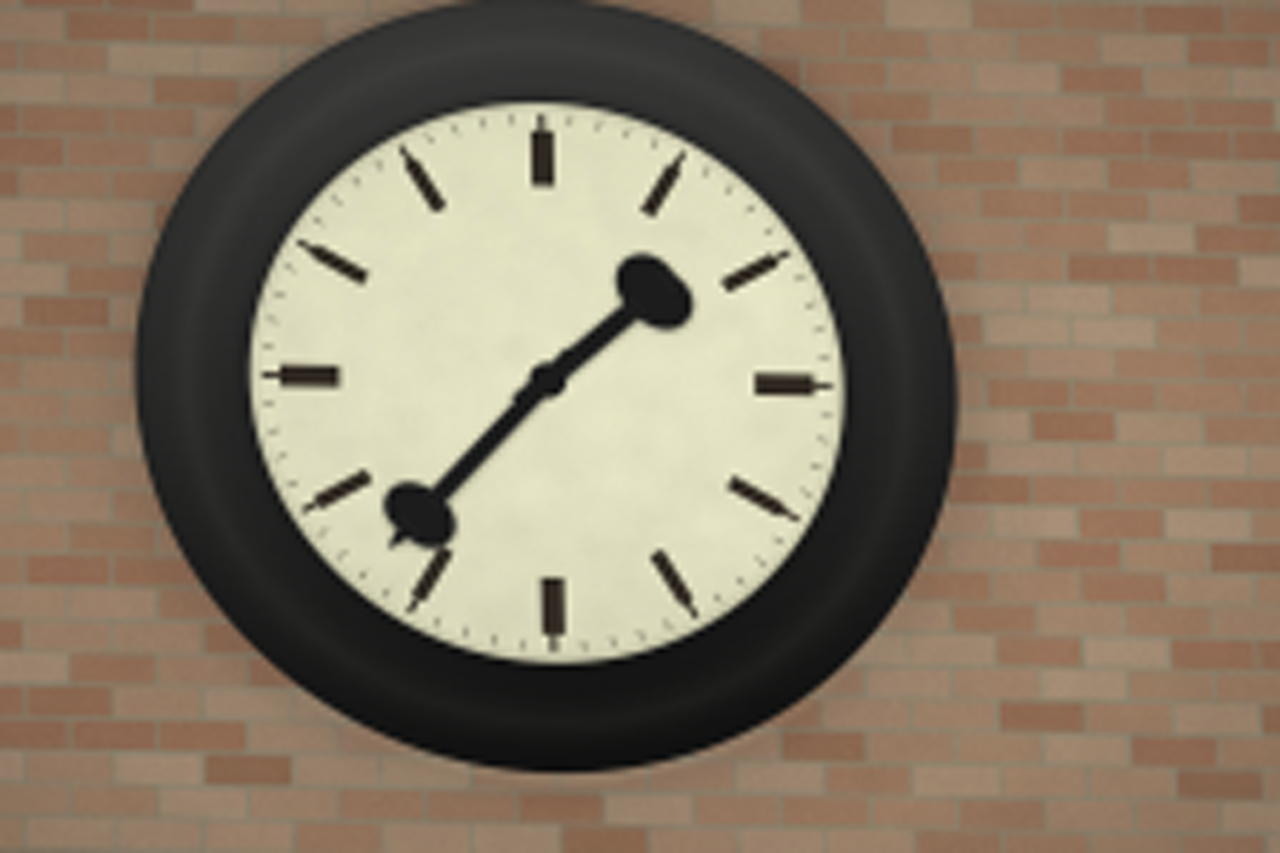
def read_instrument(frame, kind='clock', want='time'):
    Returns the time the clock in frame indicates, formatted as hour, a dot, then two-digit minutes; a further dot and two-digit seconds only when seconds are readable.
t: 1.37
